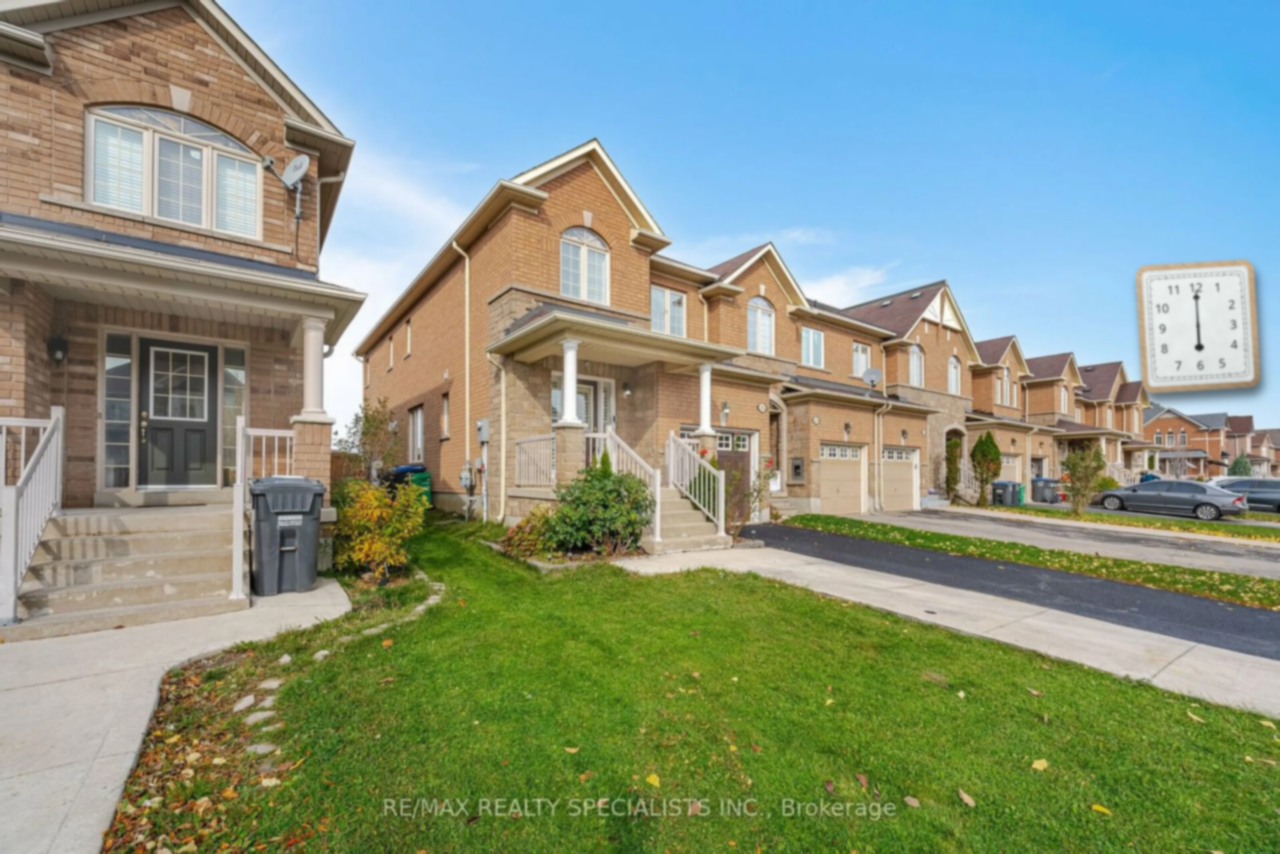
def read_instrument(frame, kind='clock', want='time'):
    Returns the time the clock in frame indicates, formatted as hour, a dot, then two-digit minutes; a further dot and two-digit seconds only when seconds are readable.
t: 6.00
